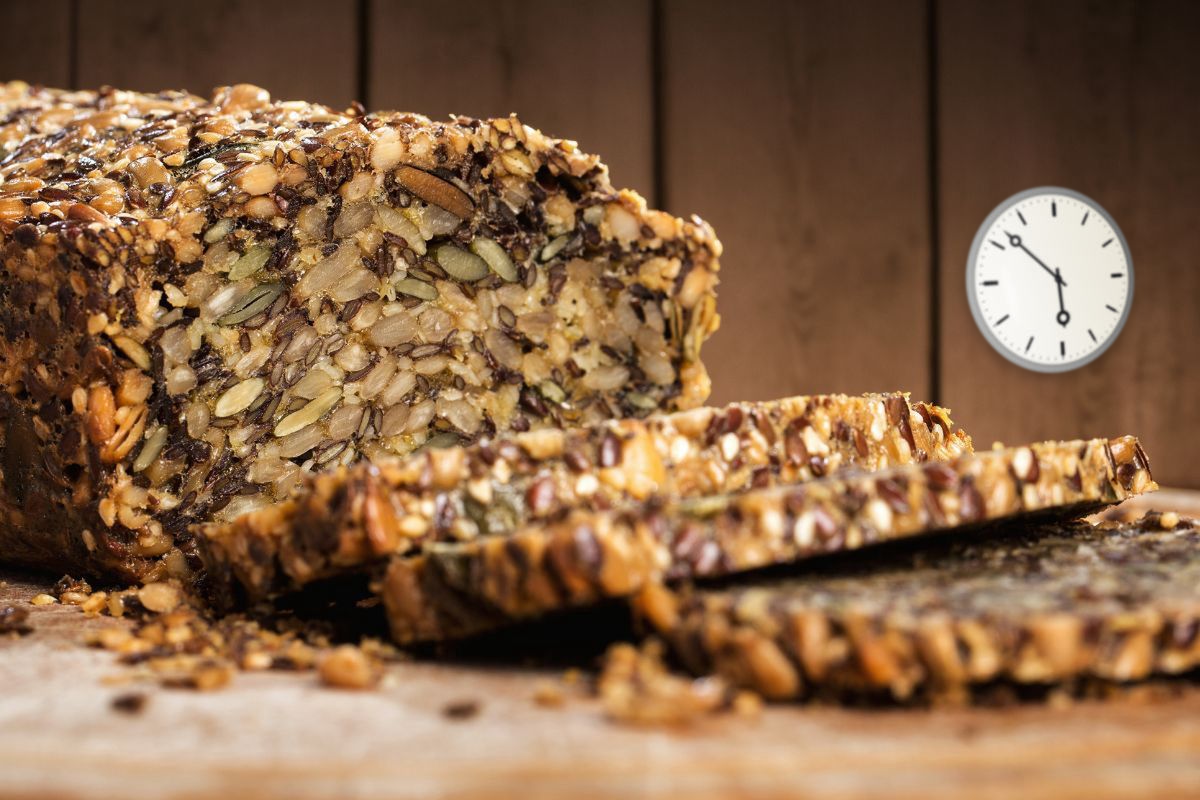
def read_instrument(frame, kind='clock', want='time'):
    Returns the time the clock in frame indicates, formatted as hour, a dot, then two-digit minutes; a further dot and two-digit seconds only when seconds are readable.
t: 5.52
